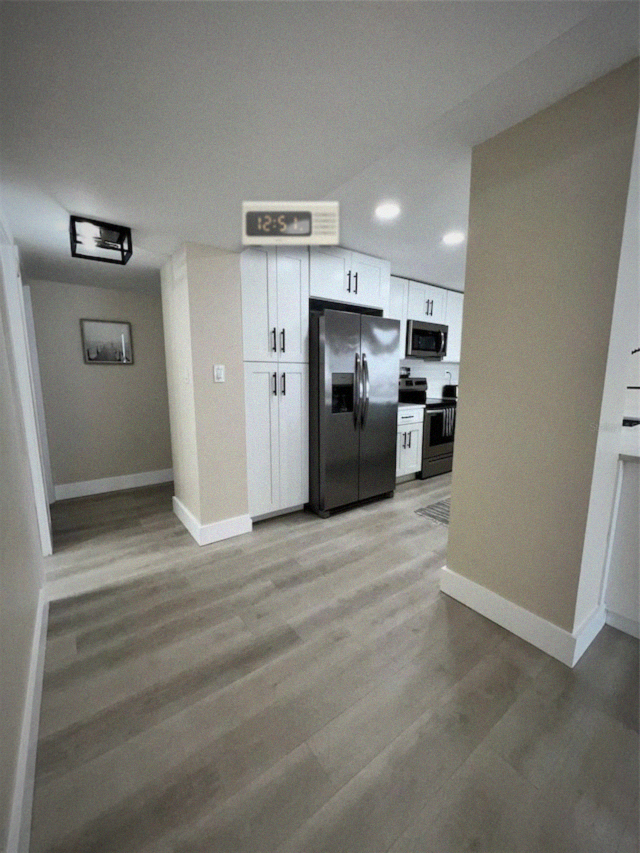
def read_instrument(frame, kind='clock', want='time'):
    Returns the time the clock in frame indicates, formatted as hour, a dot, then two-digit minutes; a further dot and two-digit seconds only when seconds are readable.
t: 12.51
